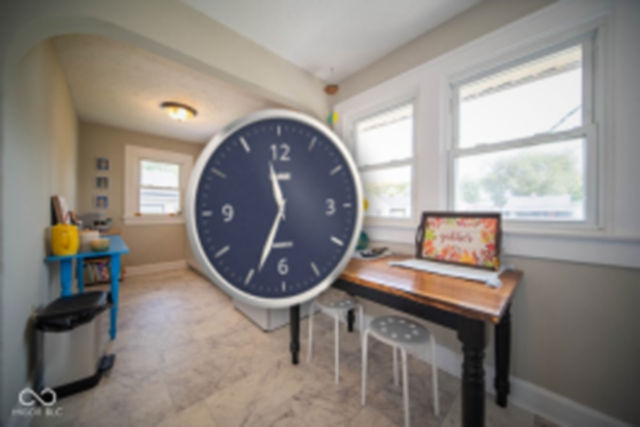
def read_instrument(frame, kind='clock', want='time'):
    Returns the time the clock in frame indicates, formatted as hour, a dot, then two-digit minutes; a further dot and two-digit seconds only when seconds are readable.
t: 11.34
